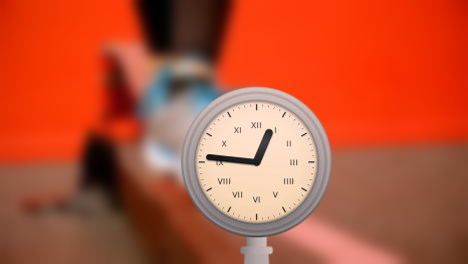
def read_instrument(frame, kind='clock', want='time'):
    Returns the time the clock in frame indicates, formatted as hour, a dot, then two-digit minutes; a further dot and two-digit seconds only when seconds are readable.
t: 12.46
